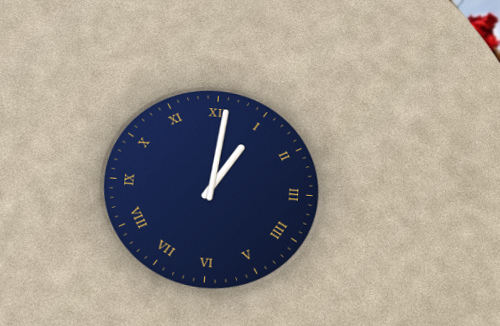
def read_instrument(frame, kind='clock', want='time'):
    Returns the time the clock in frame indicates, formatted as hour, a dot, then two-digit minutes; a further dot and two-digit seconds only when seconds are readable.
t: 1.01
